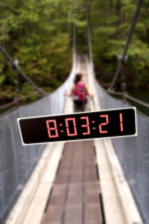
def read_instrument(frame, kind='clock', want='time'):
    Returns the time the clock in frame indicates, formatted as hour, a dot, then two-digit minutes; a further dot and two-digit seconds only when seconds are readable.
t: 8.03.21
